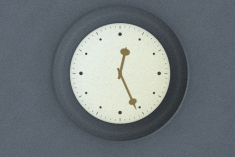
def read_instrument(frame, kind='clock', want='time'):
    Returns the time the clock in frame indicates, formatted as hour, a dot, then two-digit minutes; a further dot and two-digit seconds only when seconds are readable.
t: 12.26
